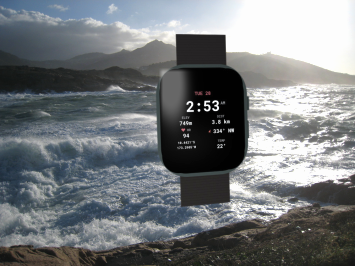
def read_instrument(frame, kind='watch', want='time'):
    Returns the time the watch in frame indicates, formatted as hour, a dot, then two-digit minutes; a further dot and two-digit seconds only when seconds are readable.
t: 2.53
